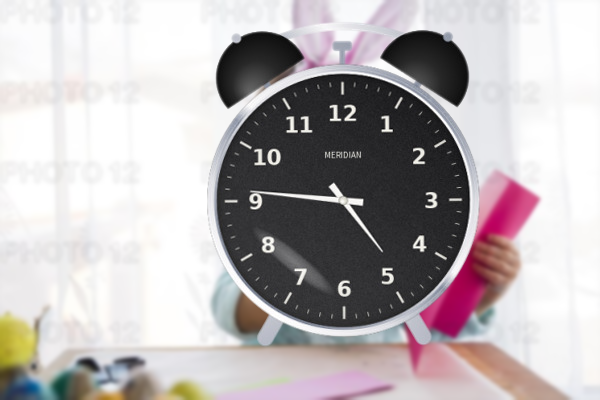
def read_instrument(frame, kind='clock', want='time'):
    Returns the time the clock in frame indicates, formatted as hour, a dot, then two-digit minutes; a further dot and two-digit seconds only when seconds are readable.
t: 4.46
